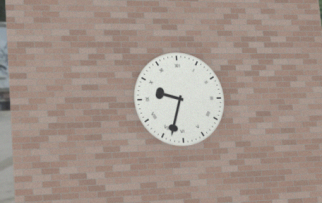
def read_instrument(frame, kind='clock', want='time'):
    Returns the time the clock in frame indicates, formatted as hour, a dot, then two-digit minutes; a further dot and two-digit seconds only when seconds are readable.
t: 9.33
